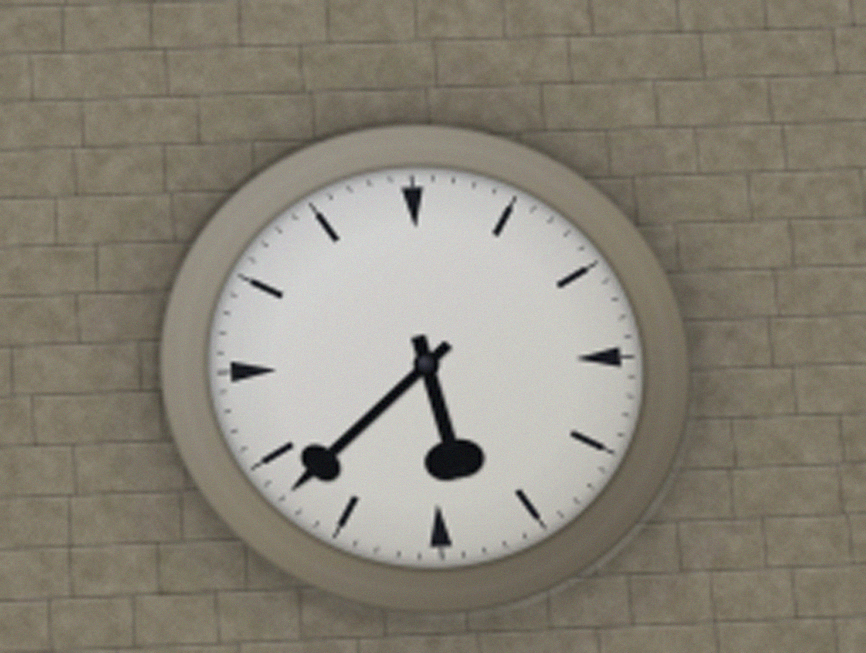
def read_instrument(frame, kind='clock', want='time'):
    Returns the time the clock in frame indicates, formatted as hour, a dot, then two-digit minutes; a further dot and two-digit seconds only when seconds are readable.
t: 5.38
